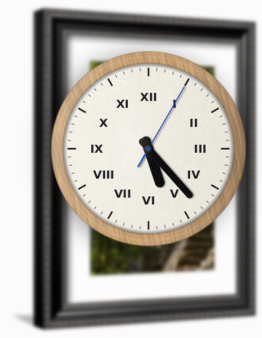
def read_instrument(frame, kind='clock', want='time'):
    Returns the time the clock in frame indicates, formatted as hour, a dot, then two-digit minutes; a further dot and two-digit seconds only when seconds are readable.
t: 5.23.05
